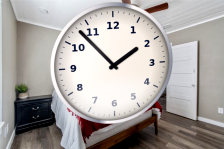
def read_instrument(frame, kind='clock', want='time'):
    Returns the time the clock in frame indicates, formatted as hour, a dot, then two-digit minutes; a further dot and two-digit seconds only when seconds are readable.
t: 1.53
